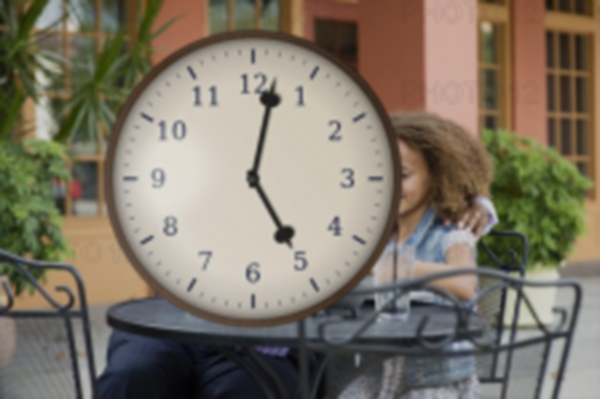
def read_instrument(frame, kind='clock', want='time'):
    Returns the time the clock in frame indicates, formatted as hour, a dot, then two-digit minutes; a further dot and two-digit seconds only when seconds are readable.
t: 5.02
